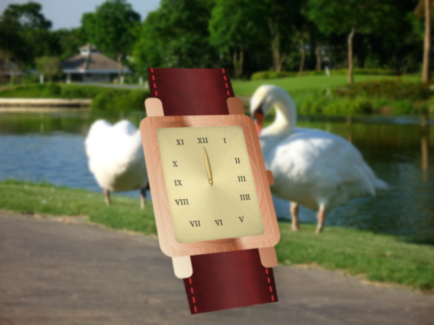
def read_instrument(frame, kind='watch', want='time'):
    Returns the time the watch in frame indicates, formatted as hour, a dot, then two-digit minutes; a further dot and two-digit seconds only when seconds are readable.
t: 12.00
